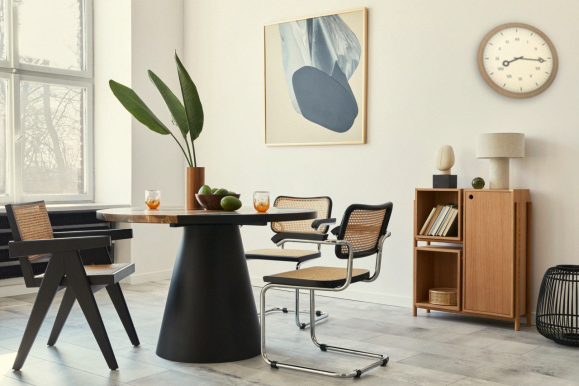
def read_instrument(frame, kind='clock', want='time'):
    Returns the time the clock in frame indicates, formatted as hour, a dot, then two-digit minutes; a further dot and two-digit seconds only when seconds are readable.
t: 8.16
